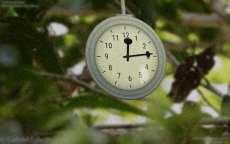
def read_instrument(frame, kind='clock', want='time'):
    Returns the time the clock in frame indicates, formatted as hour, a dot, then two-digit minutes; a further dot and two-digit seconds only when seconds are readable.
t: 12.14
